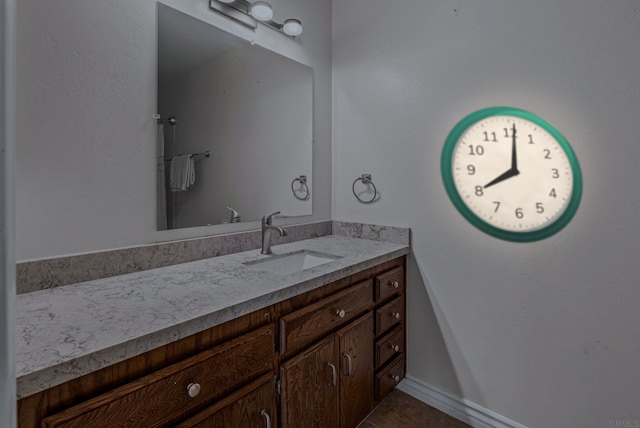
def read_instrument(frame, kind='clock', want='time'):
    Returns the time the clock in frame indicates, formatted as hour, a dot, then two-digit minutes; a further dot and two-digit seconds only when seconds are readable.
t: 8.01
